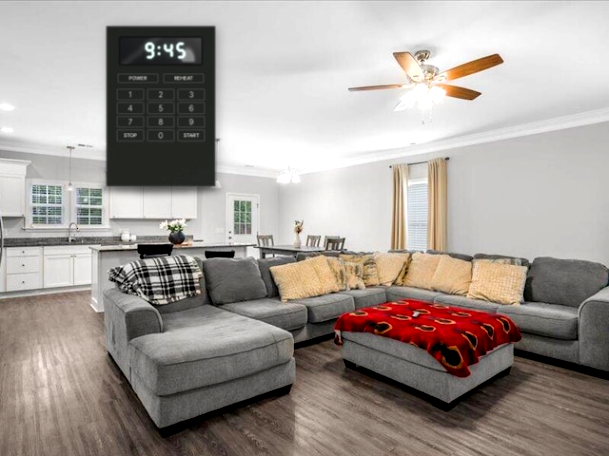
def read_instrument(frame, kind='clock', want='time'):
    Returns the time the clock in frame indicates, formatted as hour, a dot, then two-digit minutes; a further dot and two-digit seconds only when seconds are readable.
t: 9.45
